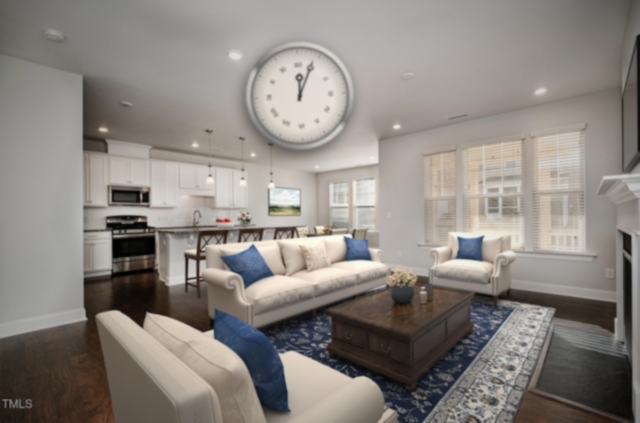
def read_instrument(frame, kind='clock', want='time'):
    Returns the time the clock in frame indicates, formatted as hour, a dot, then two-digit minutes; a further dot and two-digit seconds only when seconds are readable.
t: 12.04
